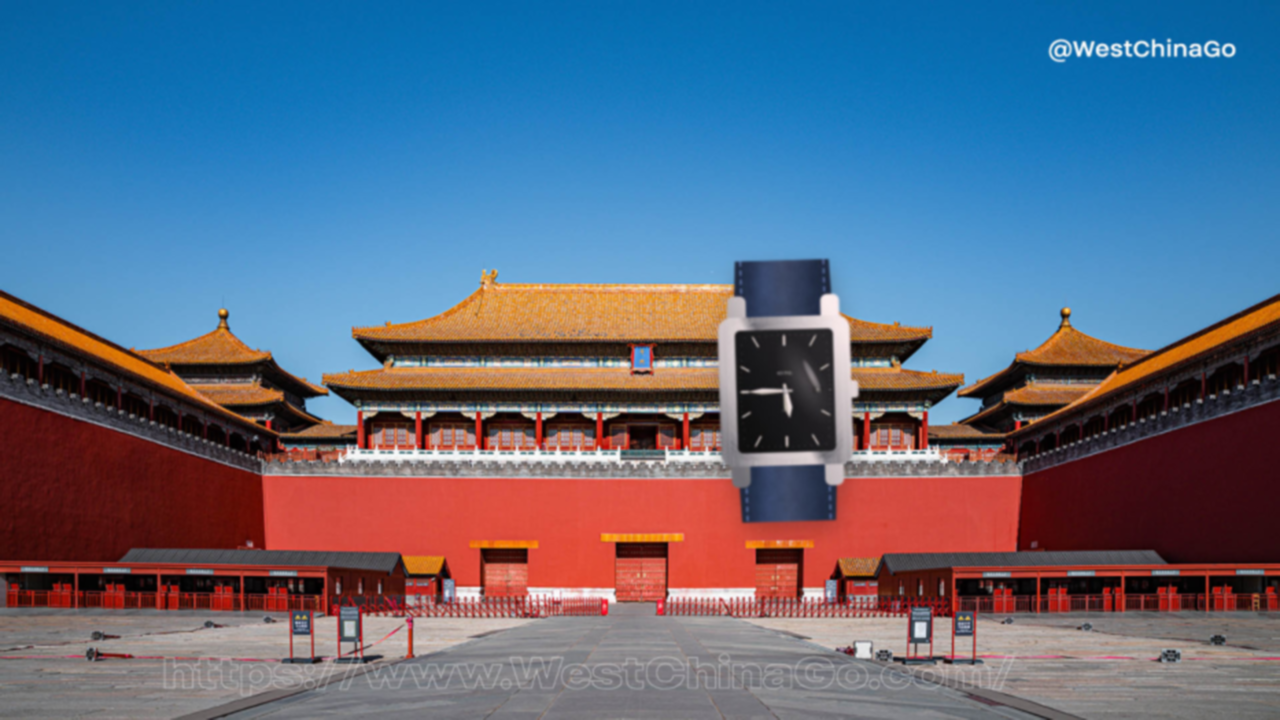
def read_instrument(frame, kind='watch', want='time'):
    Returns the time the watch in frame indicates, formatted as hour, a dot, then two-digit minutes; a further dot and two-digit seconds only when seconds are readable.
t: 5.45
